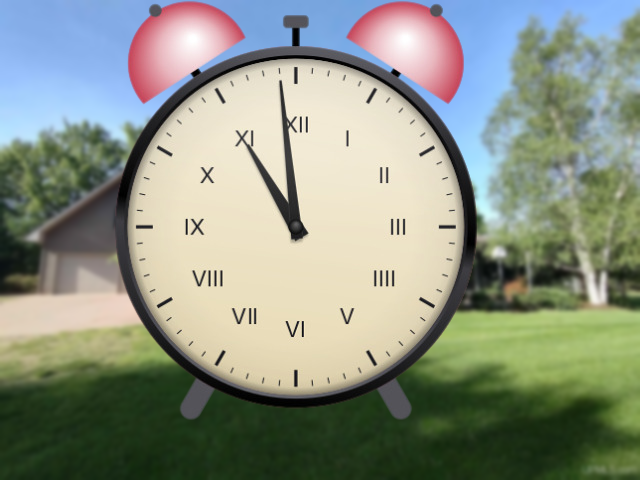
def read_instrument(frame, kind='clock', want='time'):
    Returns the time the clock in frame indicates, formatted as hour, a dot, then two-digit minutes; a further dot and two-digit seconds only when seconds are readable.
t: 10.59
